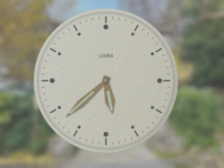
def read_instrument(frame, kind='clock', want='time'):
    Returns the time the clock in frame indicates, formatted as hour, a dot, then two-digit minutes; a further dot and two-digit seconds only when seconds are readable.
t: 5.38
